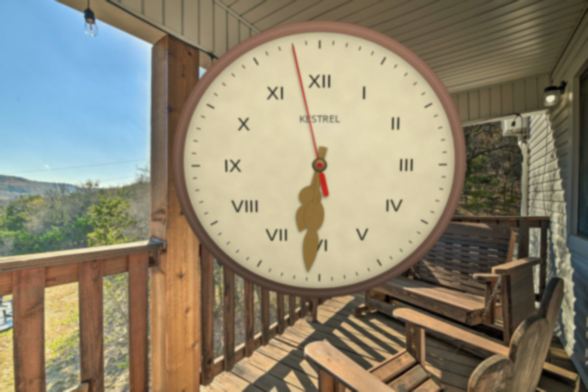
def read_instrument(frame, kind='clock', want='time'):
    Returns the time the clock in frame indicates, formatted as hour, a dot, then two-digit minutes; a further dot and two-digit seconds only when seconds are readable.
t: 6.30.58
